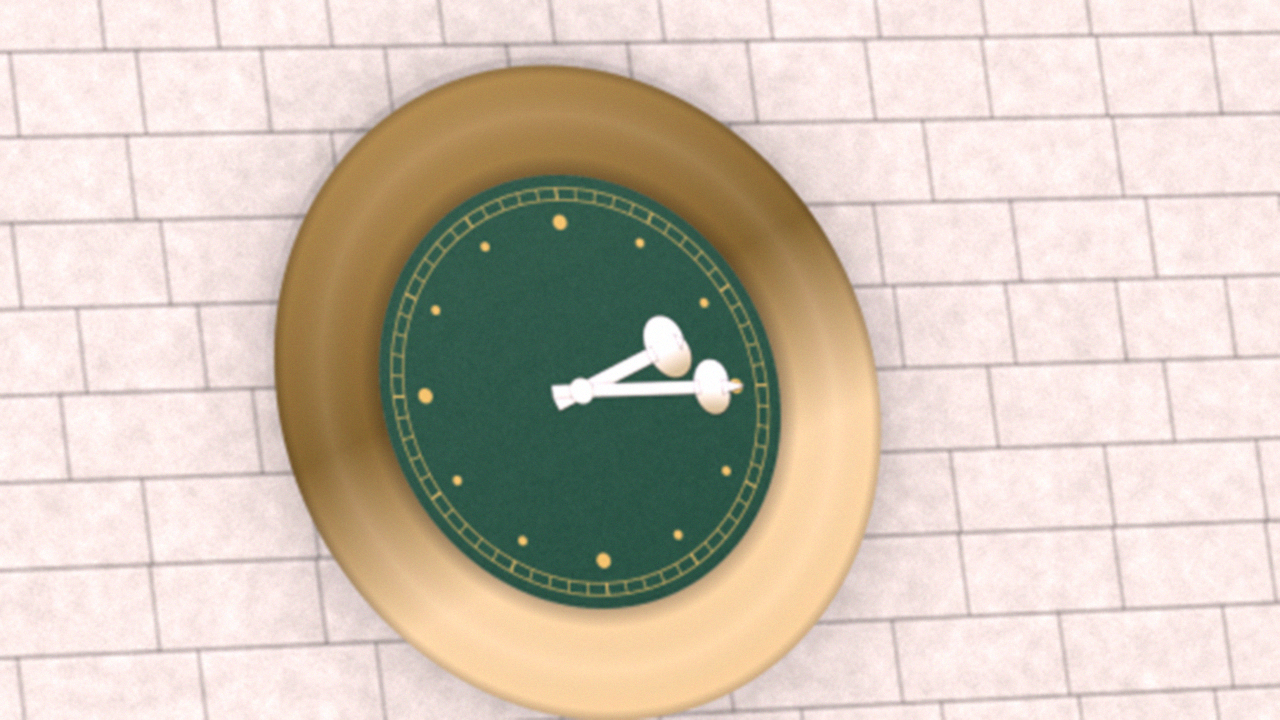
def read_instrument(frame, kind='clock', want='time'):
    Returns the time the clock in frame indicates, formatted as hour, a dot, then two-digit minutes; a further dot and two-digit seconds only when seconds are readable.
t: 2.15
